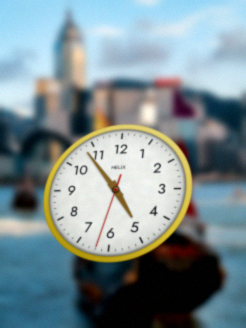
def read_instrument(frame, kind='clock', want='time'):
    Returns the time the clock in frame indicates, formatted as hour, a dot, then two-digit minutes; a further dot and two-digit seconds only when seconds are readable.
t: 4.53.32
